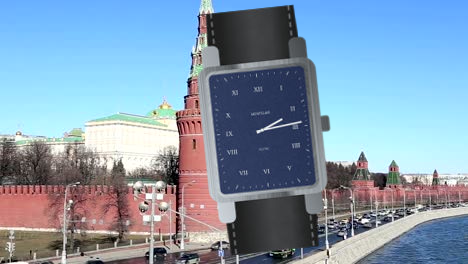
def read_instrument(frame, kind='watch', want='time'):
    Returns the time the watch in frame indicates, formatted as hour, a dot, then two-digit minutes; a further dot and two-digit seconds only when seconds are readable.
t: 2.14
